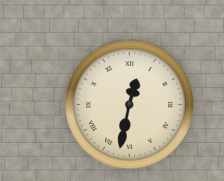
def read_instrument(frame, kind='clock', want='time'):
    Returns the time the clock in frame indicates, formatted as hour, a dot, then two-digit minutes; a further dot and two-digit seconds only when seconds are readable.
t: 12.32
